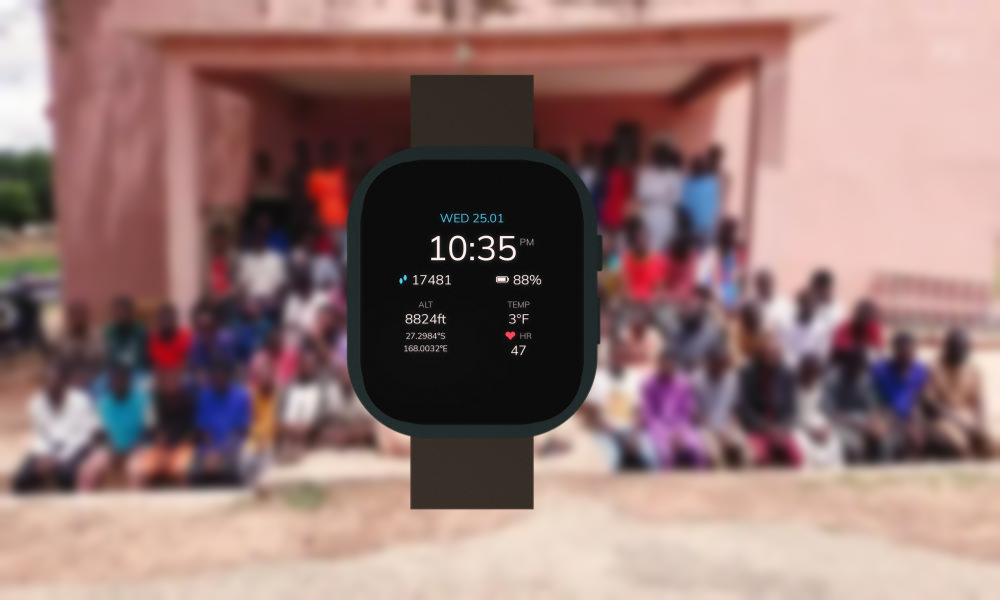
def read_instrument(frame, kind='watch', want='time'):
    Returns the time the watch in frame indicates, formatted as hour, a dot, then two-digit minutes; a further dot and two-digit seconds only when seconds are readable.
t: 10.35
